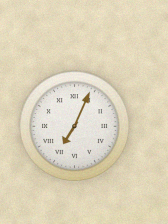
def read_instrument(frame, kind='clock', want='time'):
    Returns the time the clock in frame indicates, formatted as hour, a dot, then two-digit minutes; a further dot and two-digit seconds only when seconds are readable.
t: 7.04
